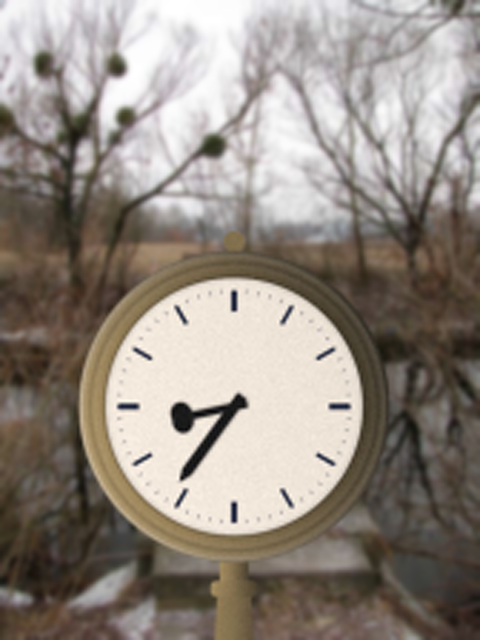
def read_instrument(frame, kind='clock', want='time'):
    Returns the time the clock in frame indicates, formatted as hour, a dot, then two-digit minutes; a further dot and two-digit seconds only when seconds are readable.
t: 8.36
